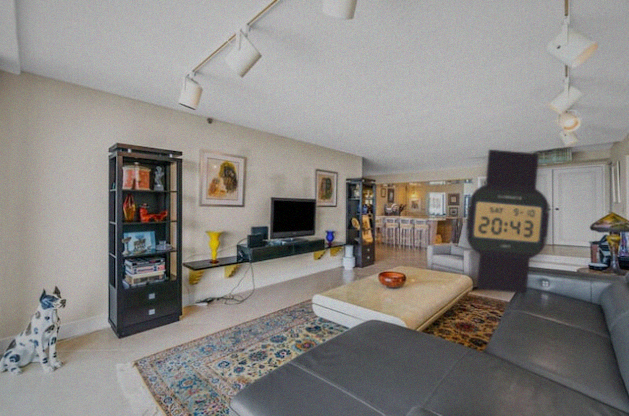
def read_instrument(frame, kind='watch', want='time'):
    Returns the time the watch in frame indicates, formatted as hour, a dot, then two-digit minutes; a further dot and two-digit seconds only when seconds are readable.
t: 20.43
